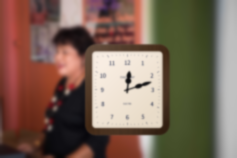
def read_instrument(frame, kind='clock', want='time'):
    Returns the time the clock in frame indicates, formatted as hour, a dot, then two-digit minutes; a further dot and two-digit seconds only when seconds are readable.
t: 12.12
